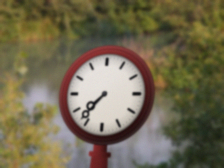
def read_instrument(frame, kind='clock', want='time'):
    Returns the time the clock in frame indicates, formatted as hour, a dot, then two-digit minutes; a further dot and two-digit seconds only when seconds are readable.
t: 7.37
